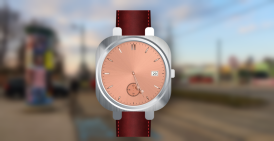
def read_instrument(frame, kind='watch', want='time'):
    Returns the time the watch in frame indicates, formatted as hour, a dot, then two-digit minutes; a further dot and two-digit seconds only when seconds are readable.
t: 5.26
